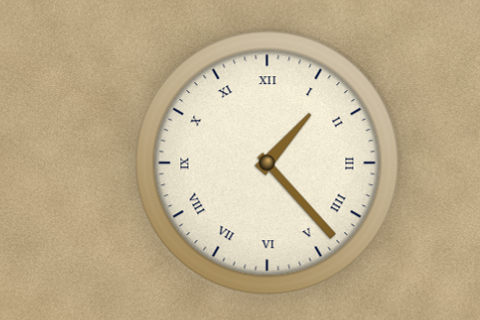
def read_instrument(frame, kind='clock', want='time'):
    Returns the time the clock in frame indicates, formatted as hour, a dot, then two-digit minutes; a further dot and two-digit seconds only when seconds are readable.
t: 1.23
